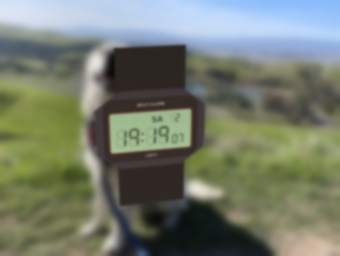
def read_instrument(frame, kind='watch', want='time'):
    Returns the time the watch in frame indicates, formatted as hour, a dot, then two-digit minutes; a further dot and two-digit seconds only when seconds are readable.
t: 19.19
